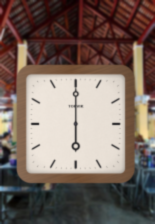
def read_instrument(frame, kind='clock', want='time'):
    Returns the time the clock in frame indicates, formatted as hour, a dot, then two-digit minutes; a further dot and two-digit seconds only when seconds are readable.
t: 6.00
